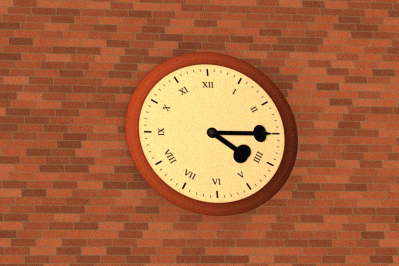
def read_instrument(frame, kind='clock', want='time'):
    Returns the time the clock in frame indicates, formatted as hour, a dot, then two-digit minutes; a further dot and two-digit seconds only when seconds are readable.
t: 4.15
